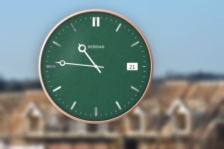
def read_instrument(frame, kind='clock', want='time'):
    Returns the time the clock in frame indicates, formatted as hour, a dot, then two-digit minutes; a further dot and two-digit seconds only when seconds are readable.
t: 10.46
